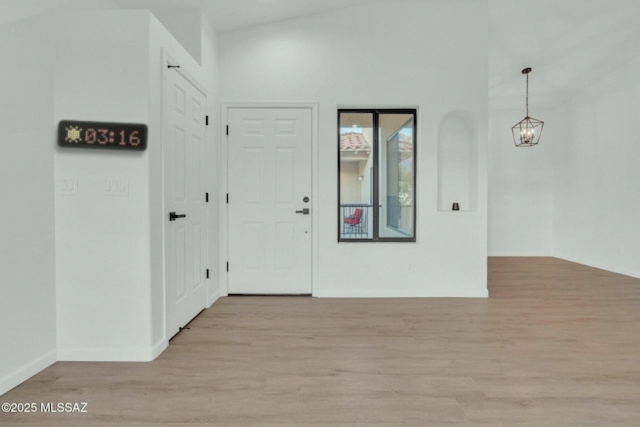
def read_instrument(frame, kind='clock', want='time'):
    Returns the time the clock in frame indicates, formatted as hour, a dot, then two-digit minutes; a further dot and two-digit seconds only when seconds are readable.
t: 3.16
